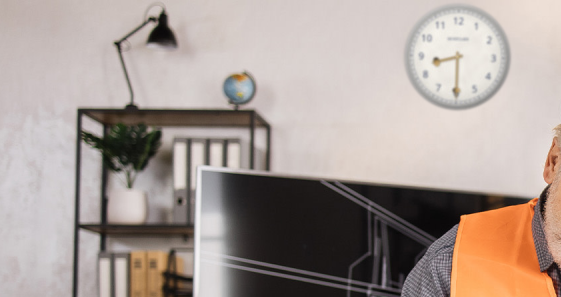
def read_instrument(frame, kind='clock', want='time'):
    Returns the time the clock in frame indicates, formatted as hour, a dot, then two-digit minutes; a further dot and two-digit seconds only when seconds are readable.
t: 8.30
